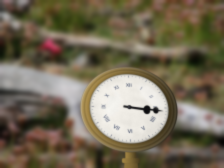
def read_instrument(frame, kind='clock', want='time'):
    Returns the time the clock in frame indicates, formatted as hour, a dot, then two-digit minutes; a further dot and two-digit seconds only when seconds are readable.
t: 3.16
